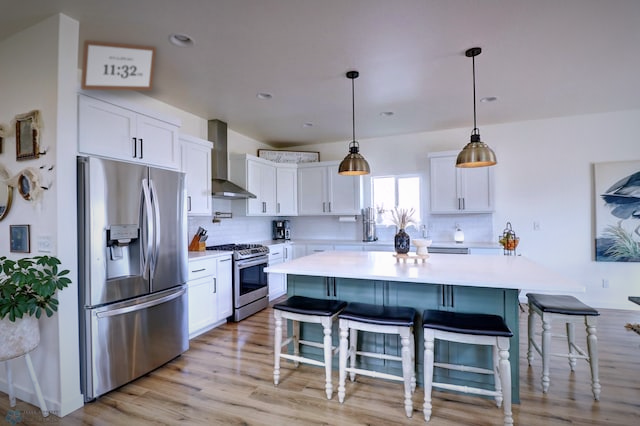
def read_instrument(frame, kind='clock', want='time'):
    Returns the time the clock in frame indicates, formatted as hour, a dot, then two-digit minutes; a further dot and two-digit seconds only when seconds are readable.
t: 11.32
